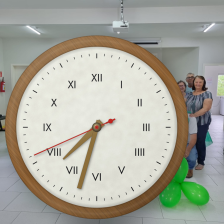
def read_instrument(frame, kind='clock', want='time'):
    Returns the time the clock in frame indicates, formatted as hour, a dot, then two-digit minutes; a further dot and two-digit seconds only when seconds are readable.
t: 7.32.41
